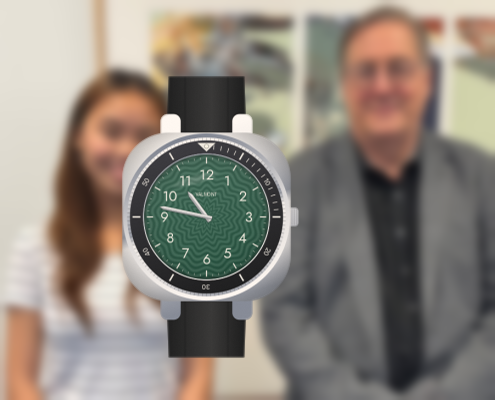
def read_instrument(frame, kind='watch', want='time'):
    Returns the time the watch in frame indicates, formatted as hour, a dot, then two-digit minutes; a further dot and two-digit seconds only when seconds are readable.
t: 10.47
